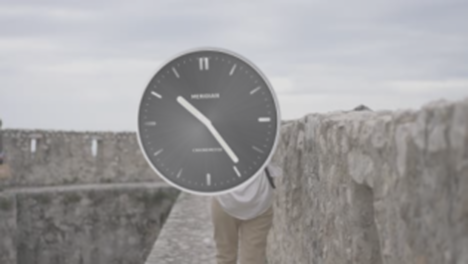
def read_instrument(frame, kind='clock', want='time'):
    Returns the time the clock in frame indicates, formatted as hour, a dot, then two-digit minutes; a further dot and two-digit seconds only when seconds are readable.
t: 10.24
